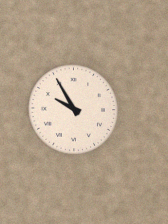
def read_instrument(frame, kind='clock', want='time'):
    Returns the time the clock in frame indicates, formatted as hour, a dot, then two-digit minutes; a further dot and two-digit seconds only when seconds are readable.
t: 9.55
